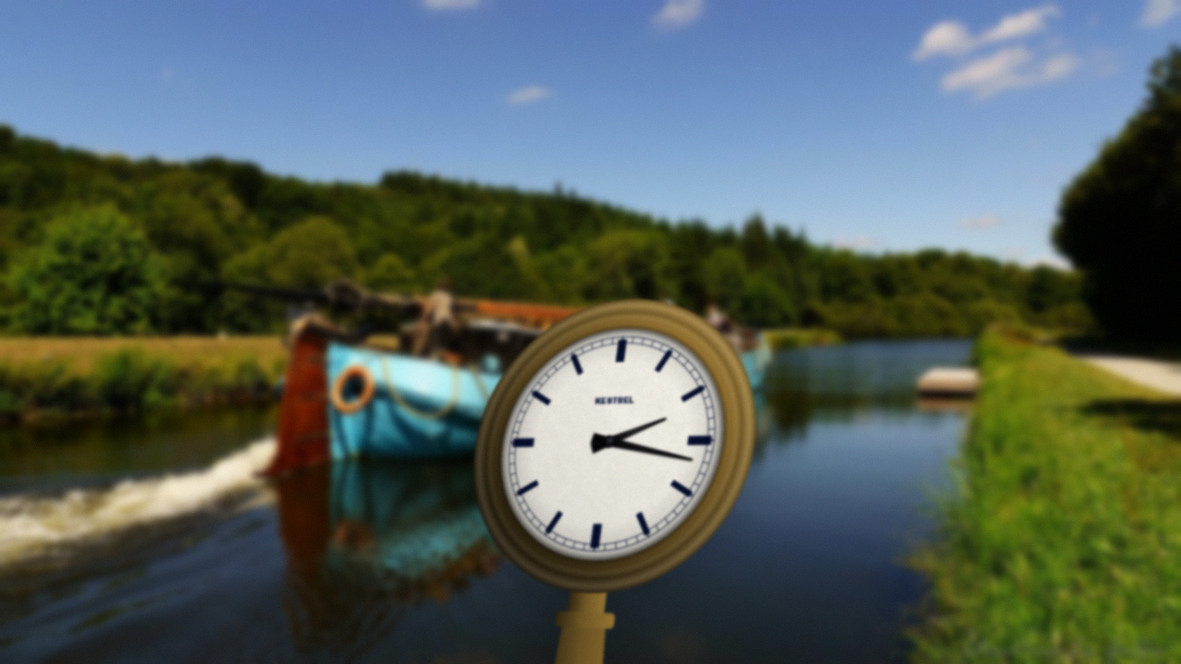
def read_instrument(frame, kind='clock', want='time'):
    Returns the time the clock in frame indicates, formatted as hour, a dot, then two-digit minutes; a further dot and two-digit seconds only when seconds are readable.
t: 2.17
